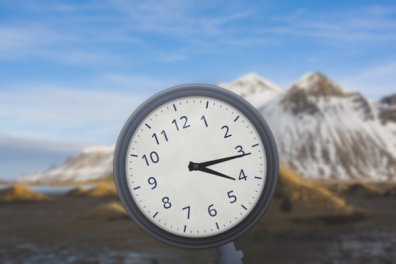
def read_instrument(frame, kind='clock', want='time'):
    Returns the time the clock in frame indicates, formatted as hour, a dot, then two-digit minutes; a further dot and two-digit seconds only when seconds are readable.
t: 4.16
